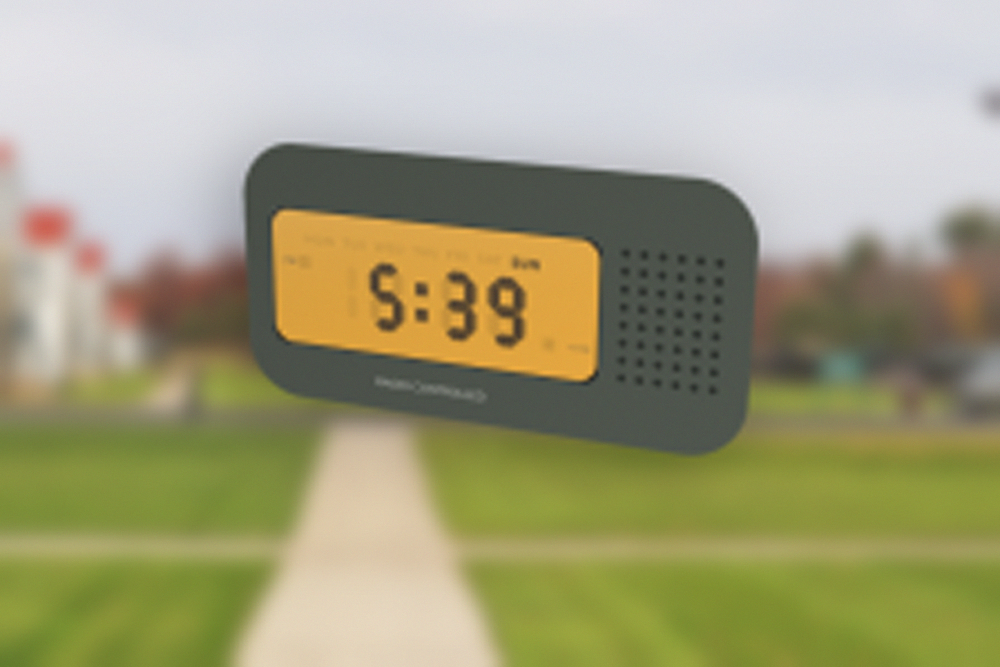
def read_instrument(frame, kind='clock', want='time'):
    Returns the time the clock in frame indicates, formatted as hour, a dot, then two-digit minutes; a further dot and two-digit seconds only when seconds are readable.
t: 5.39
